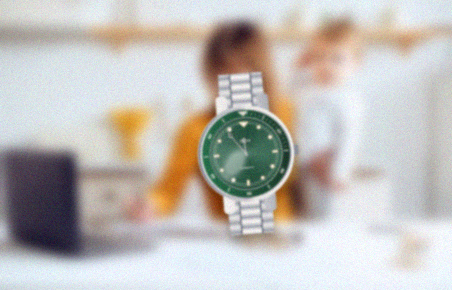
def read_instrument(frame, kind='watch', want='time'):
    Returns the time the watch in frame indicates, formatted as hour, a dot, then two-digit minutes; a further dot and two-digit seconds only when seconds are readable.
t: 11.54
